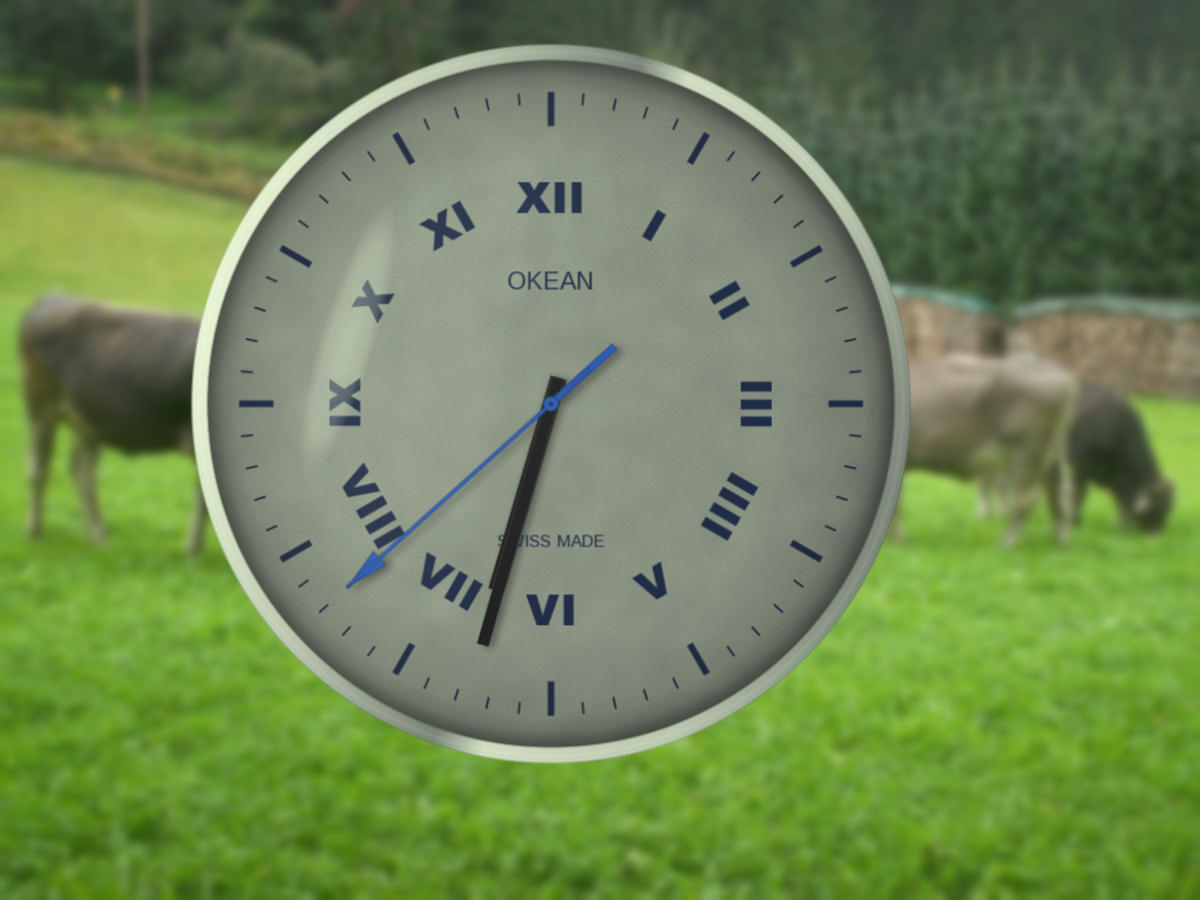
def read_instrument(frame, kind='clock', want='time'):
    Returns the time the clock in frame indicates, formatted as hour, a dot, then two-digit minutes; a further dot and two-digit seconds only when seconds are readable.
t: 6.32.38
